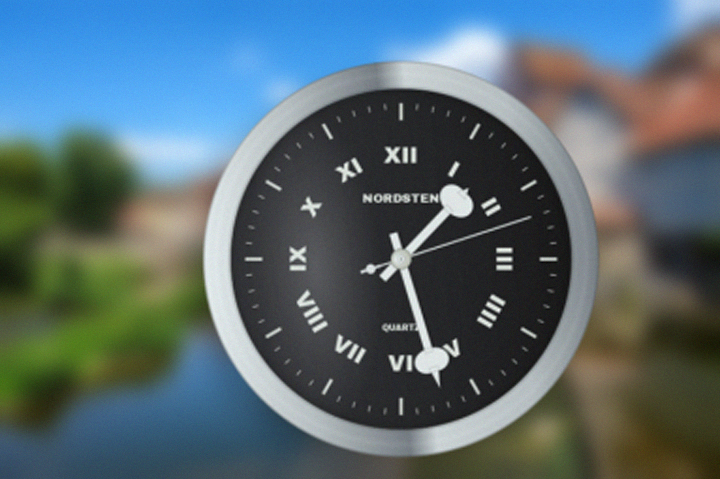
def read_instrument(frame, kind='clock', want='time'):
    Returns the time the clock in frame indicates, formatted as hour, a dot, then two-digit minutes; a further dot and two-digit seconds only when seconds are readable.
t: 1.27.12
